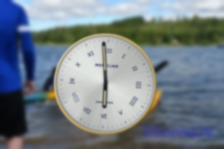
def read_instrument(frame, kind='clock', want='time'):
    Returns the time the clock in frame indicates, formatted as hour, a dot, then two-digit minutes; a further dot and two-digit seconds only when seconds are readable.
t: 5.59
